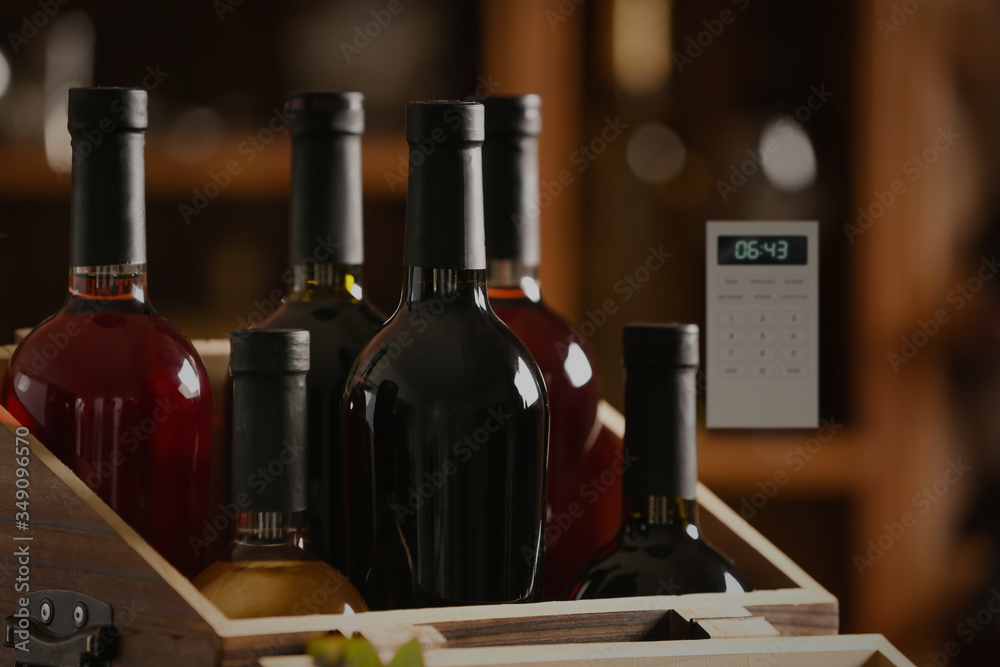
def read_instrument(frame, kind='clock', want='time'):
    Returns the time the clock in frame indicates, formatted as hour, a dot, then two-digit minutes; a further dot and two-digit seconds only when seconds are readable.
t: 6.43
